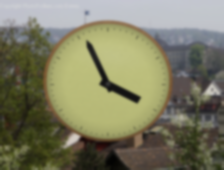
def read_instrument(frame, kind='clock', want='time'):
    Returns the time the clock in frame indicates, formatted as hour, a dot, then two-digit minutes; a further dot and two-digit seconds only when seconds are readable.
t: 3.56
